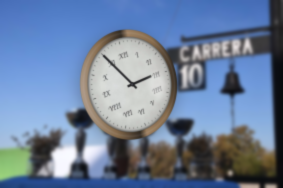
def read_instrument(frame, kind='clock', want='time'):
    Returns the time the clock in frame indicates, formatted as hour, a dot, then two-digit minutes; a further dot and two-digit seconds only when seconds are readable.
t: 2.55
